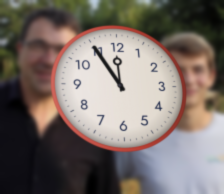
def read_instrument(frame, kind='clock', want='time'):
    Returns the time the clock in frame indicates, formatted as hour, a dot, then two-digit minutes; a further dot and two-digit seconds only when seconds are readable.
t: 11.55
